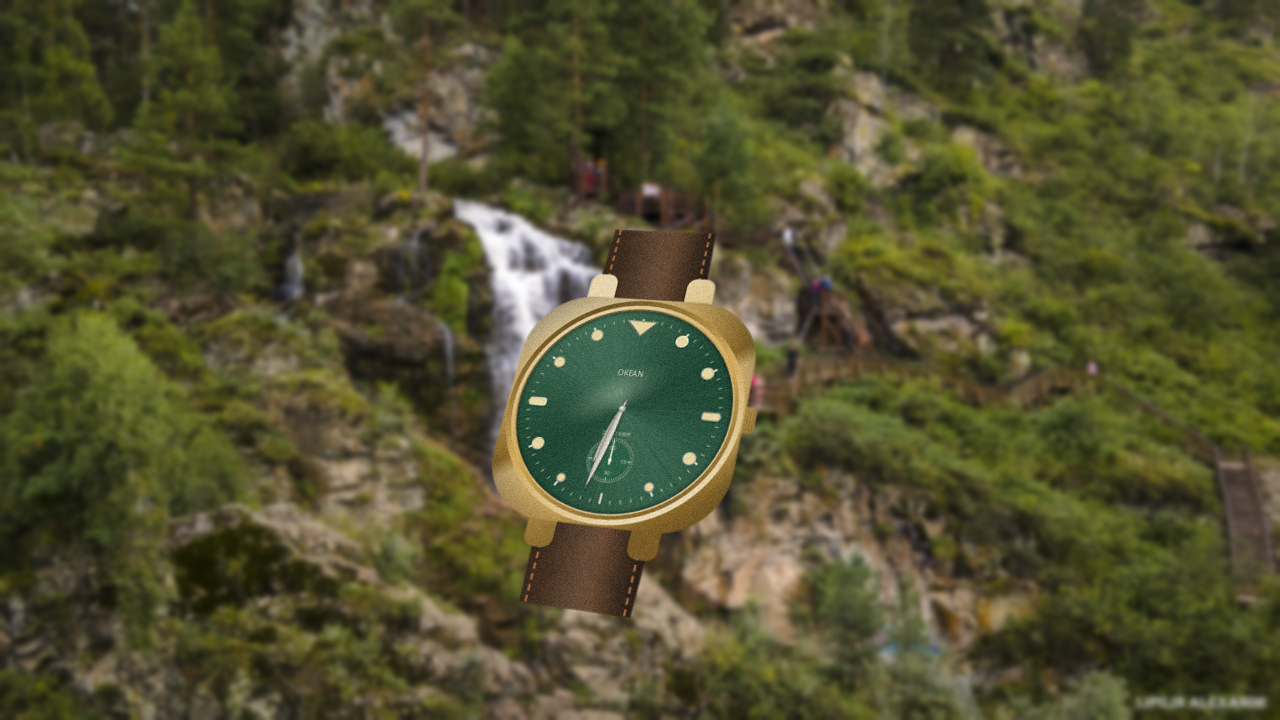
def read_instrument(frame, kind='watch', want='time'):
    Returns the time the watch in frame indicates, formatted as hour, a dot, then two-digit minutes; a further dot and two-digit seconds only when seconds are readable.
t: 6.32
